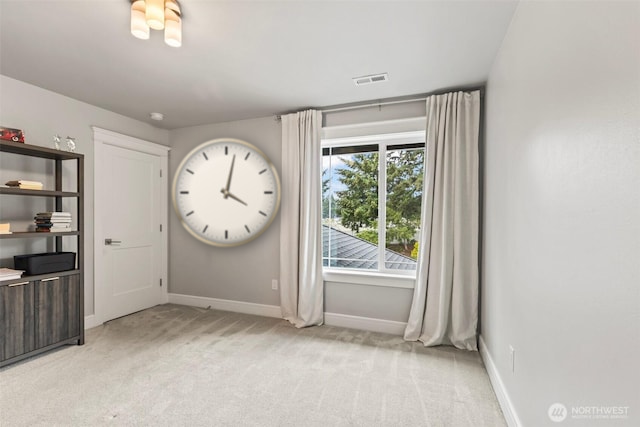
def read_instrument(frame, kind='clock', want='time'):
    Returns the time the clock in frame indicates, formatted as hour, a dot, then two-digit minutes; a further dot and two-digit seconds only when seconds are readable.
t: 4.02
